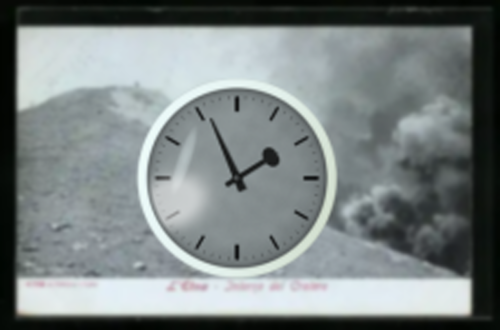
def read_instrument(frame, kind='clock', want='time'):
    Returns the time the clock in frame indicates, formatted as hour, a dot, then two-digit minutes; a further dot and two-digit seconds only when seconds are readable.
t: 1.56
